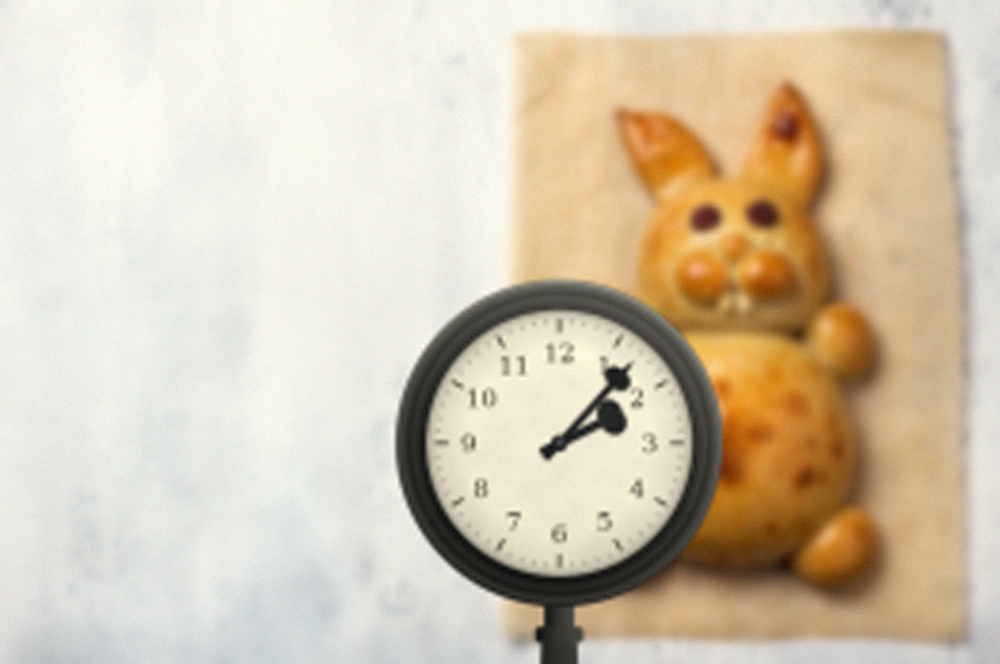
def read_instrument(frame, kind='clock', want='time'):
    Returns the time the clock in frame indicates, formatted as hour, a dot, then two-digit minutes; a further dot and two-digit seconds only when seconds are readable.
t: 2.07
